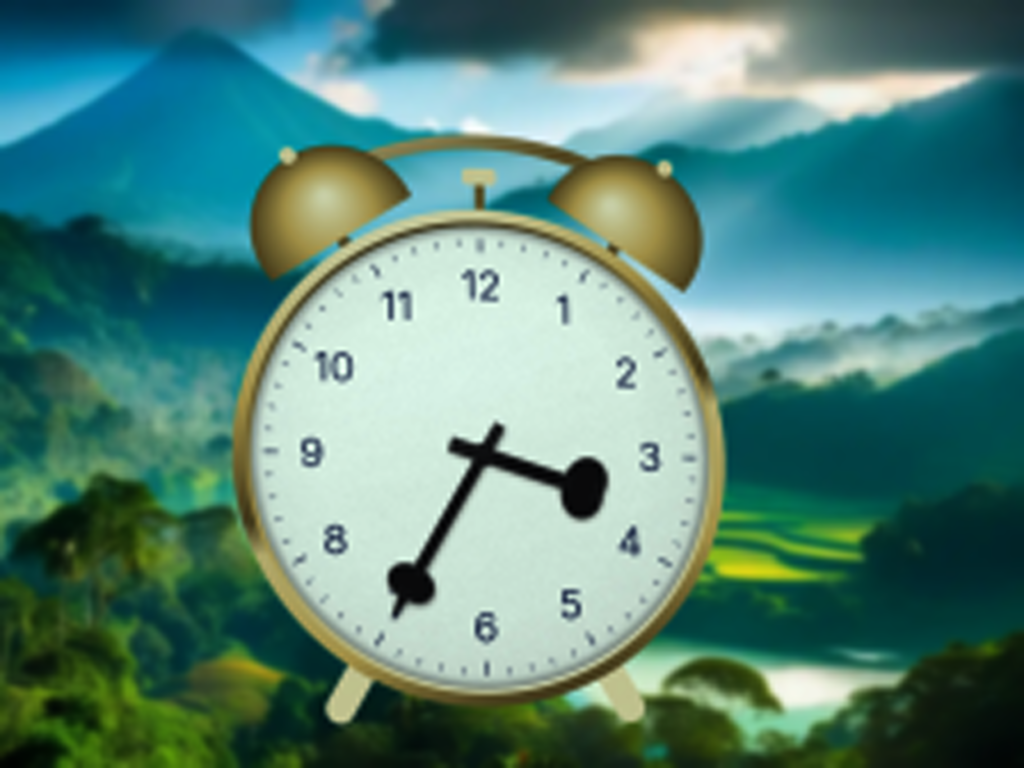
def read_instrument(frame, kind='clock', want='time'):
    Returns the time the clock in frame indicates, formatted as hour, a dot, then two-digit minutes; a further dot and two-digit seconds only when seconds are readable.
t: 3.35
